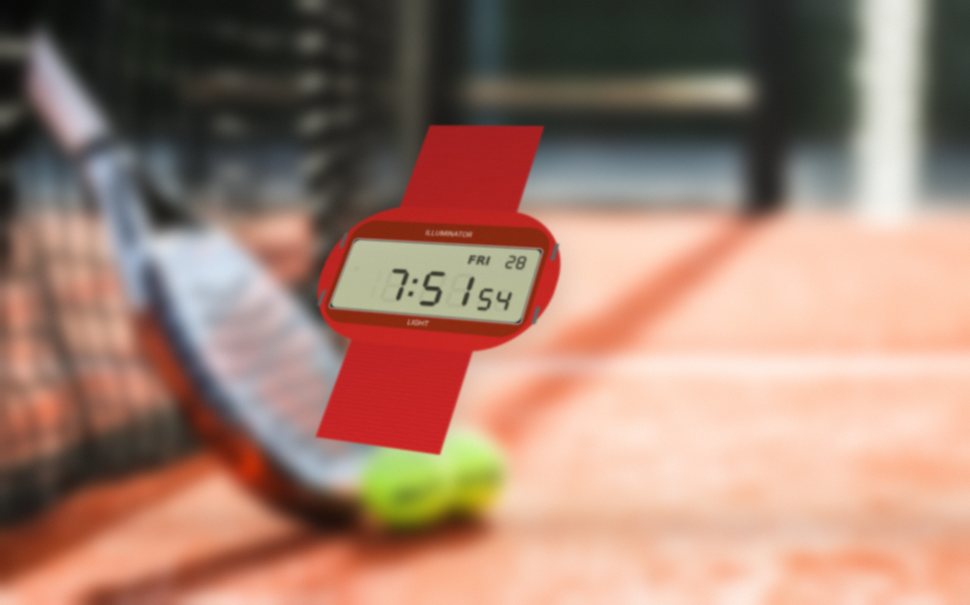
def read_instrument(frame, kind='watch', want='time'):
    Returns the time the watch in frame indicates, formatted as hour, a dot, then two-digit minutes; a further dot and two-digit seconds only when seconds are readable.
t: 7.51.54
